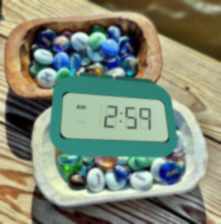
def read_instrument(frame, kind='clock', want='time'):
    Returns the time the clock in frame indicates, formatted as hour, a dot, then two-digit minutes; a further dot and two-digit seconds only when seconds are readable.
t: 2.59
